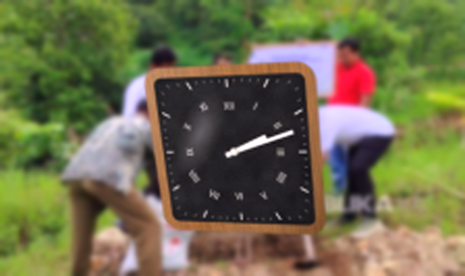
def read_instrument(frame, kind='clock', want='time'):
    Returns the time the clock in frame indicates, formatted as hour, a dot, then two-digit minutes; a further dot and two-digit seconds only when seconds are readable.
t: 2.12
